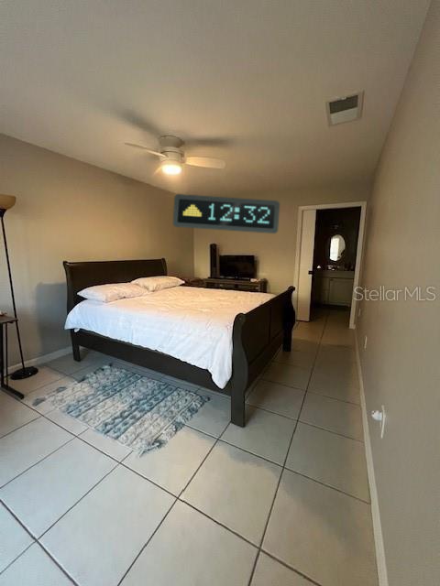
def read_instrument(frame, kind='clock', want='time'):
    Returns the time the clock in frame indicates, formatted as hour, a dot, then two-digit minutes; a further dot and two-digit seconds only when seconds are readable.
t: 12.32
